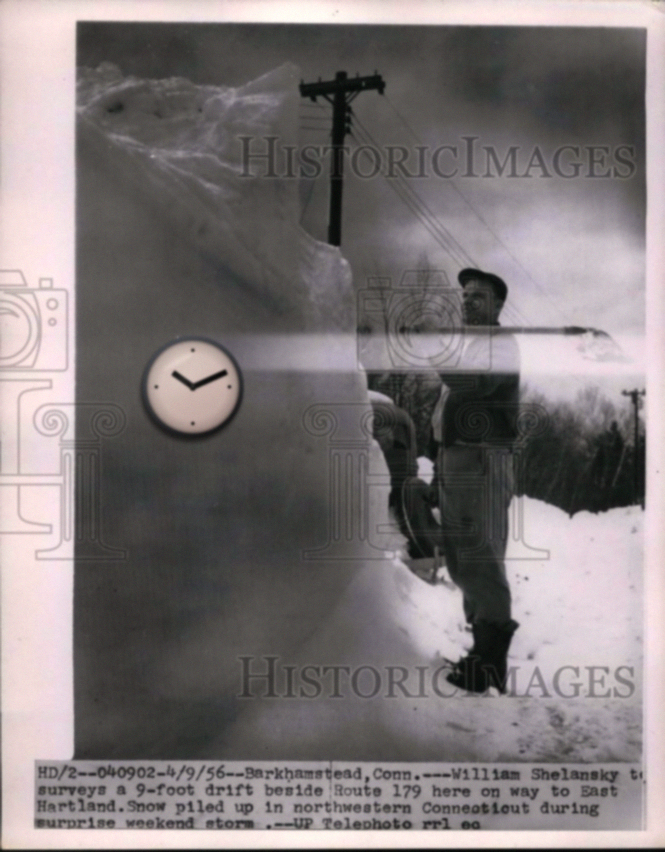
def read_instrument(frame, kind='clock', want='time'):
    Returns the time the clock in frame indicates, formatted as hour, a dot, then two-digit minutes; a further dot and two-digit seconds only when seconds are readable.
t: 10.11
